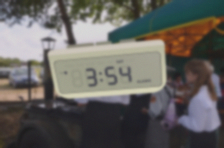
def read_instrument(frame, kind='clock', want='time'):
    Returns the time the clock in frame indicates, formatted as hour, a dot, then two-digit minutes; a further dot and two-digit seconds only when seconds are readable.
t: 3.54
